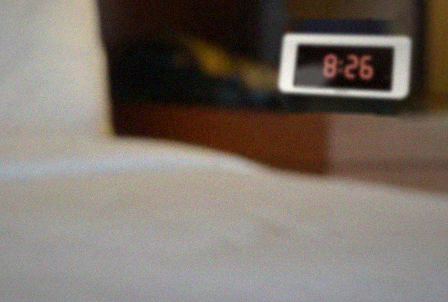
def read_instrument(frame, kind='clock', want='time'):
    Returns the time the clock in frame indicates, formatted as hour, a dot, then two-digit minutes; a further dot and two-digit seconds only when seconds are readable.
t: 8.26
